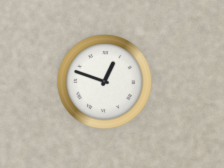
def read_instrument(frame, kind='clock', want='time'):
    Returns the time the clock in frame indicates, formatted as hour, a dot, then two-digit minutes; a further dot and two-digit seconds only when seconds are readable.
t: 12.48
